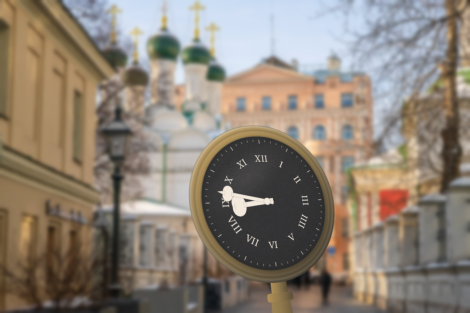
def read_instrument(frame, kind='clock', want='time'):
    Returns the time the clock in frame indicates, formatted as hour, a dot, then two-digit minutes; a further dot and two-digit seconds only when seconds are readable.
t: 8.47
